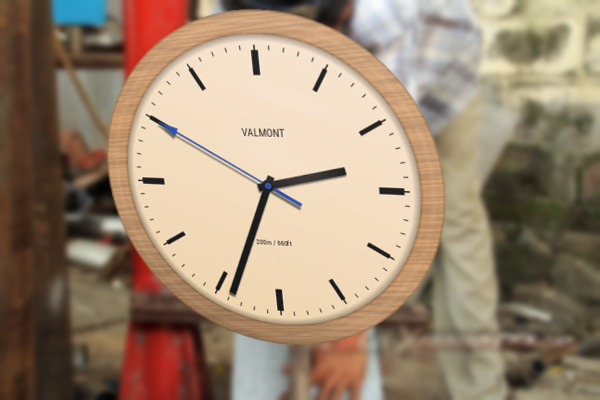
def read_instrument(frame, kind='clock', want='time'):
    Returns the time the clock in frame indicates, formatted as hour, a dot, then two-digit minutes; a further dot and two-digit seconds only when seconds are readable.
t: 2.33.50
